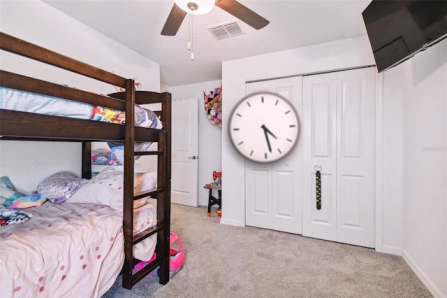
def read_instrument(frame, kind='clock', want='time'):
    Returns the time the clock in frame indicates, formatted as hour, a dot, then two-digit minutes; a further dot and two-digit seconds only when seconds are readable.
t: 4.28
